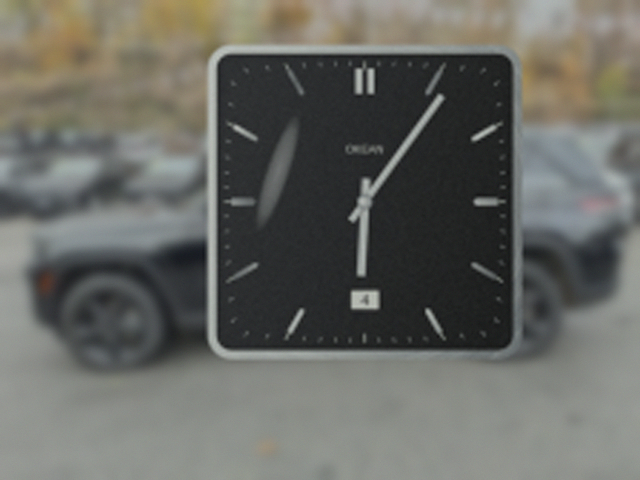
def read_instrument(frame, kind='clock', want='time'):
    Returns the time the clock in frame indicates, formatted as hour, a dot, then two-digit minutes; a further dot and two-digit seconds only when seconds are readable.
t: 6.06
